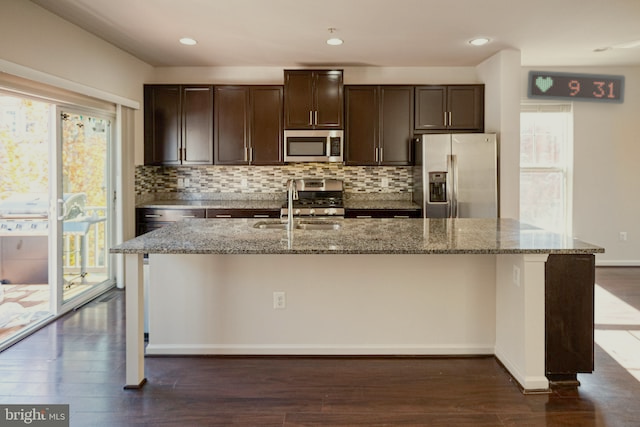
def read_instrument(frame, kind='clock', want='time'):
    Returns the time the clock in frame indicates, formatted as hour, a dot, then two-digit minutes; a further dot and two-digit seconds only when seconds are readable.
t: 9.31
